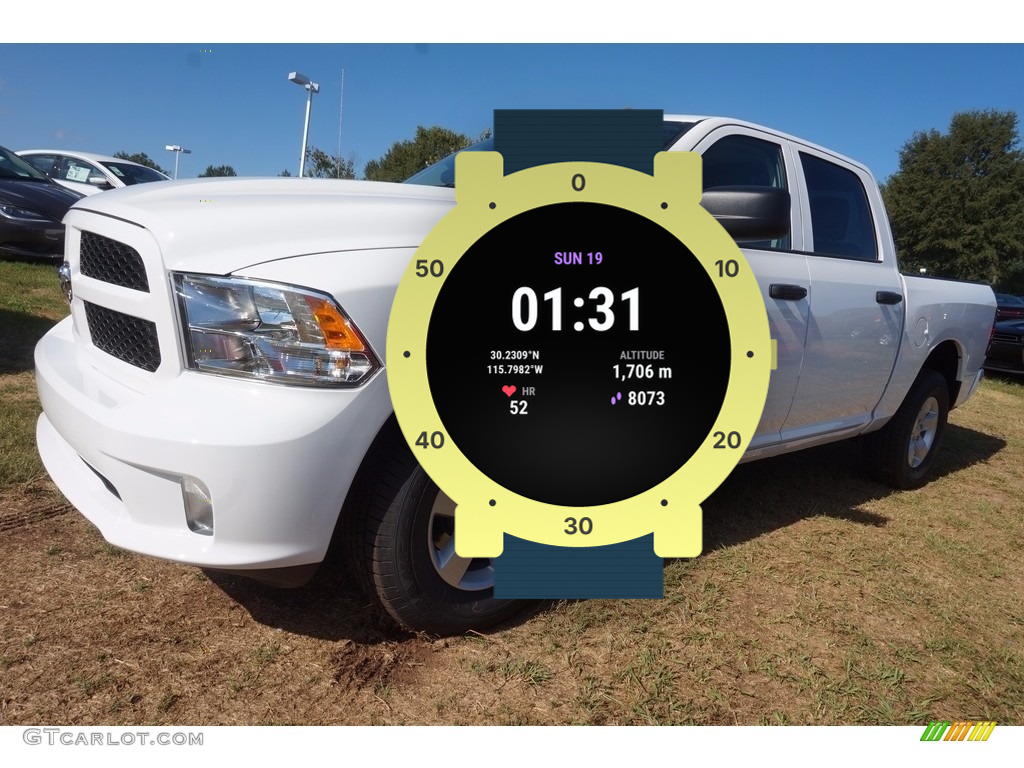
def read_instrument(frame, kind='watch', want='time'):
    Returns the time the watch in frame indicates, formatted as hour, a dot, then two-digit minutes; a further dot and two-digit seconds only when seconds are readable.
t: 1.31
